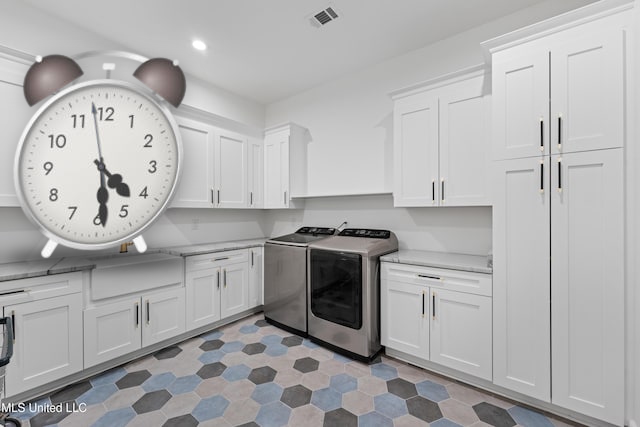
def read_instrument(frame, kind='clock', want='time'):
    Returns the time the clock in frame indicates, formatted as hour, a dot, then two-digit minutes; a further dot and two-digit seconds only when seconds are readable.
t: 4.28.58
